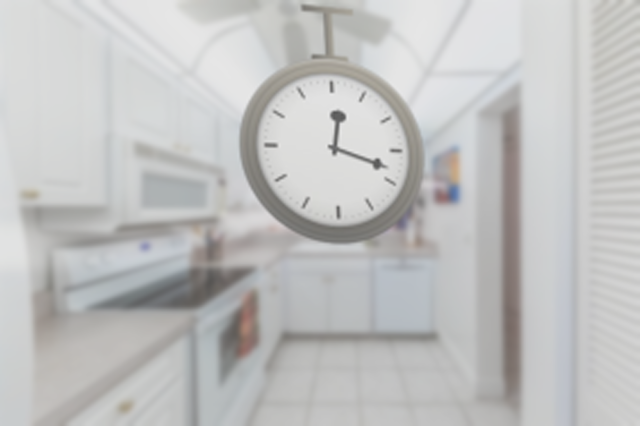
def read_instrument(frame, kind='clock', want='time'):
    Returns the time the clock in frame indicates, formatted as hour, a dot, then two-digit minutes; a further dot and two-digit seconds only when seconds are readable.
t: 12.18
